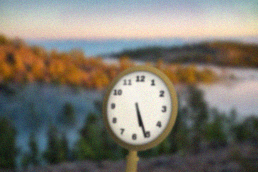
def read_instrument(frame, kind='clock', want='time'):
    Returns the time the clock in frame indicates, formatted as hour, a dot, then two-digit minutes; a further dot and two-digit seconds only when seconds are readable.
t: 5.26
